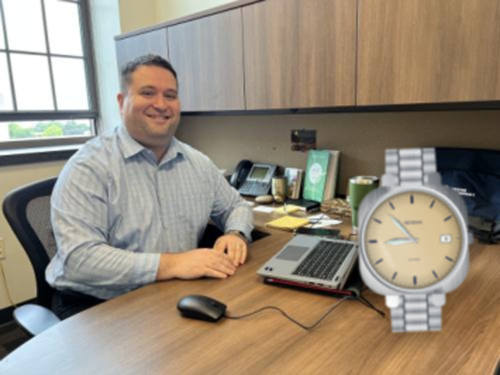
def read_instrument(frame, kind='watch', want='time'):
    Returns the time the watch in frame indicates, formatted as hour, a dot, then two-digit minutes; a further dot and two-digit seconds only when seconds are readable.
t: 8.53
